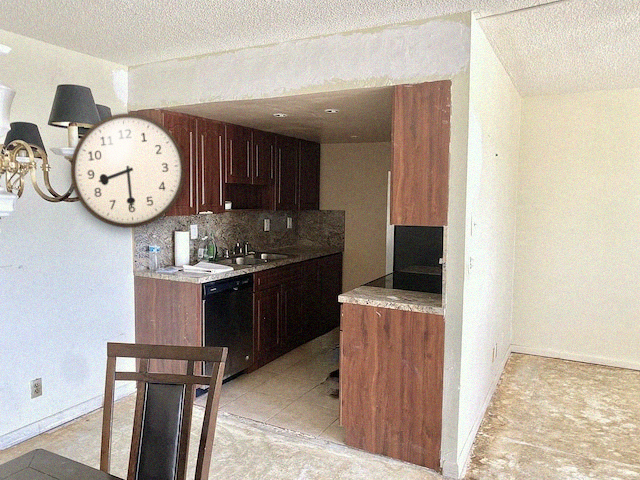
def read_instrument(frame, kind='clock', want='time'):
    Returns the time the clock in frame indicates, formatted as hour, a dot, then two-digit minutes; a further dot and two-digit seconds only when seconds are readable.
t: 8.30
